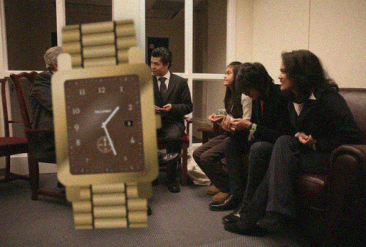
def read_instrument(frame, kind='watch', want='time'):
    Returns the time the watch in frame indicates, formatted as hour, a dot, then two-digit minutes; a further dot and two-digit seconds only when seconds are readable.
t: 1.27
